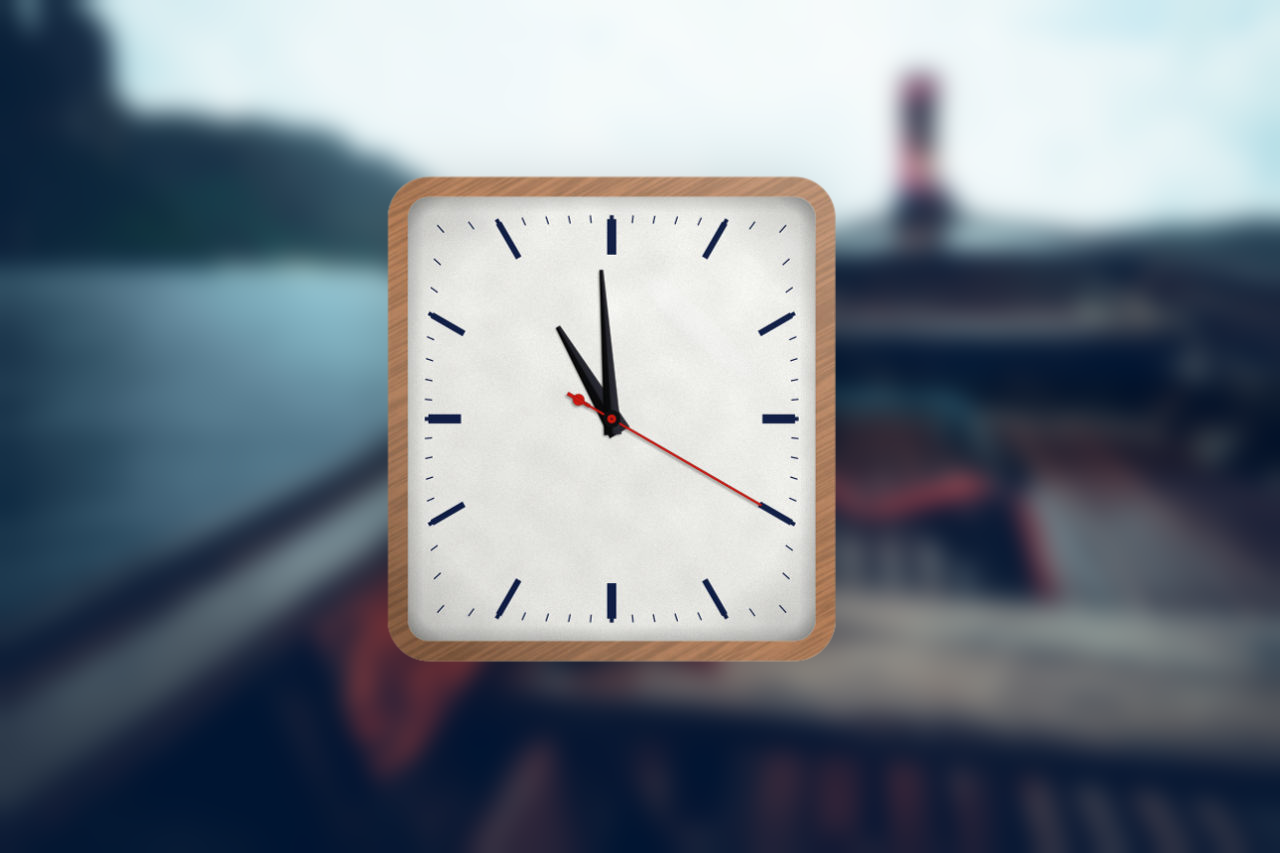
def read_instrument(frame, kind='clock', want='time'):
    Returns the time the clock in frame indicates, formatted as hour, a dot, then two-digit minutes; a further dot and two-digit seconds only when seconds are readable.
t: 10.59.20
